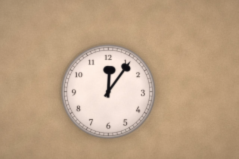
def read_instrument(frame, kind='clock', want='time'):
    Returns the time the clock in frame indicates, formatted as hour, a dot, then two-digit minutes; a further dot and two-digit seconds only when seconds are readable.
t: 12.06
